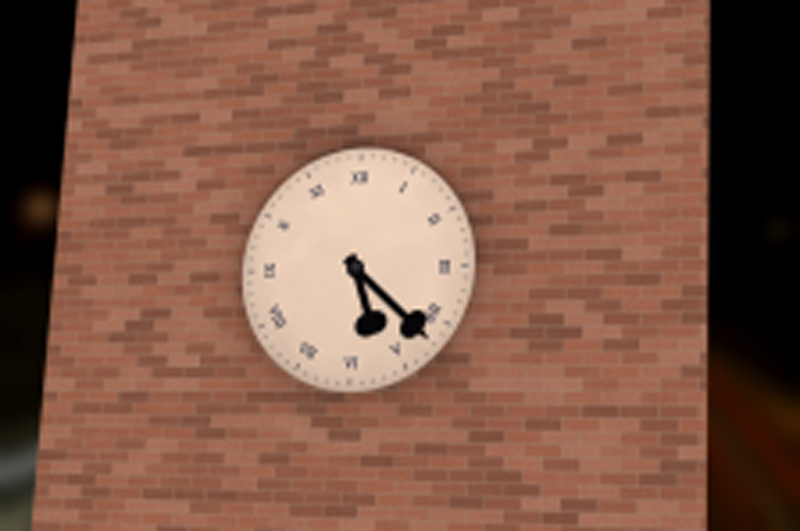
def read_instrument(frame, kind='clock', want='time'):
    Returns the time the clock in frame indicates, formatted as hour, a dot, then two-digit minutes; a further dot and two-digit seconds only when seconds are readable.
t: 5.22
